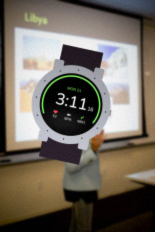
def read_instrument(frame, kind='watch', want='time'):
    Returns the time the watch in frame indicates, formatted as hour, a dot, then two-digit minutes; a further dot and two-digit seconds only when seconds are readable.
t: 3.11
